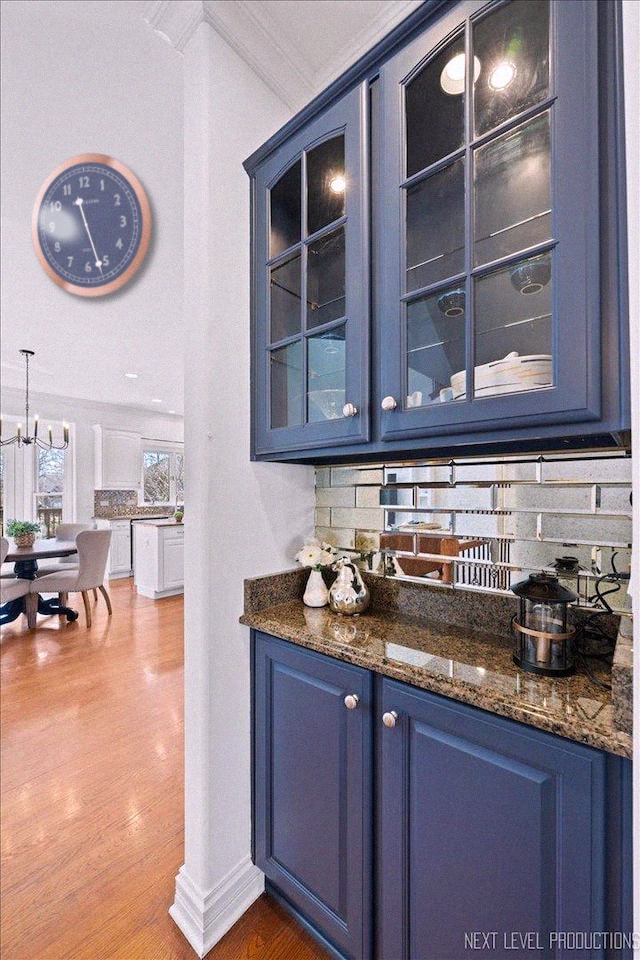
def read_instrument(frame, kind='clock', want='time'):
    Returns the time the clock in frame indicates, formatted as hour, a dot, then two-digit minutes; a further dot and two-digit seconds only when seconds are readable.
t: 11.27
